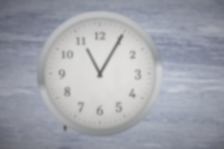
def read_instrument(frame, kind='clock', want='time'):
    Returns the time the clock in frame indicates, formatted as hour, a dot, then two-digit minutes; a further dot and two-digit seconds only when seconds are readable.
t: 11.05
